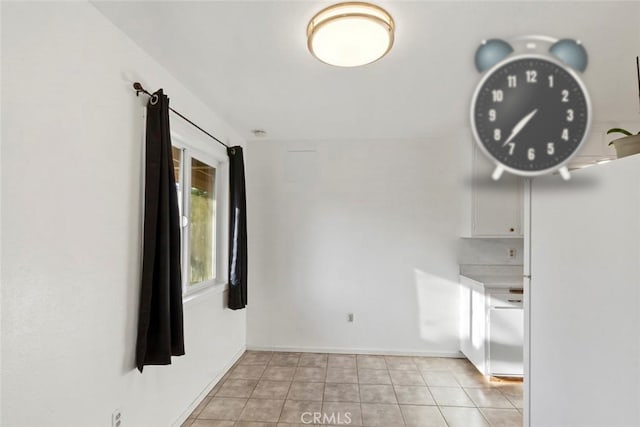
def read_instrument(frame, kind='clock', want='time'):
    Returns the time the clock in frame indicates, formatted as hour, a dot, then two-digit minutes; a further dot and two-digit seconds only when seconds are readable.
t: 7.37
